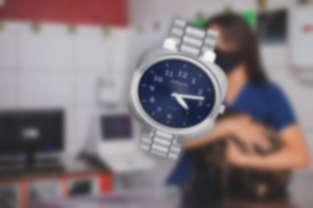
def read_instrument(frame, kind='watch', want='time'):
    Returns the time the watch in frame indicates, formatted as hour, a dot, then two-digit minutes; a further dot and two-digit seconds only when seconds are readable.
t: 4.13
